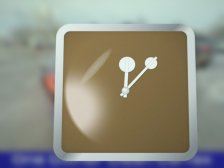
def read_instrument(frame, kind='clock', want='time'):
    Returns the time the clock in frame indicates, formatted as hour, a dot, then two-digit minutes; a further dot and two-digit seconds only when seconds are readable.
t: 12.07
